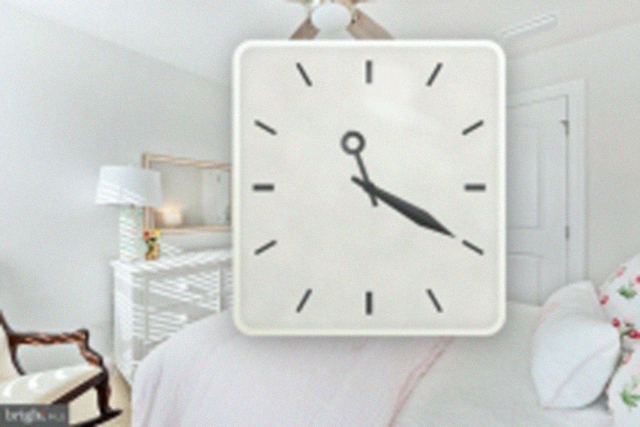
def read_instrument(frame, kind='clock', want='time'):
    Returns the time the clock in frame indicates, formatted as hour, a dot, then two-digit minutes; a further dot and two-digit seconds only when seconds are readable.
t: 11.20
